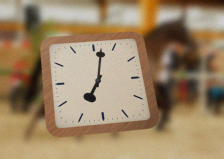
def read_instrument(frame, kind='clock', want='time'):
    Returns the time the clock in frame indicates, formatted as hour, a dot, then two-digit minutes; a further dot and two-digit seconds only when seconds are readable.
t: 7.02
